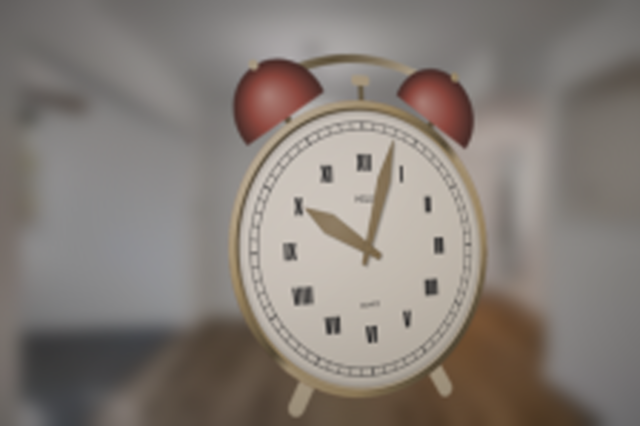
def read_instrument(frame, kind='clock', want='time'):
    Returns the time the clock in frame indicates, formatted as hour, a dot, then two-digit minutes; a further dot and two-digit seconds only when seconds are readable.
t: 10.03
